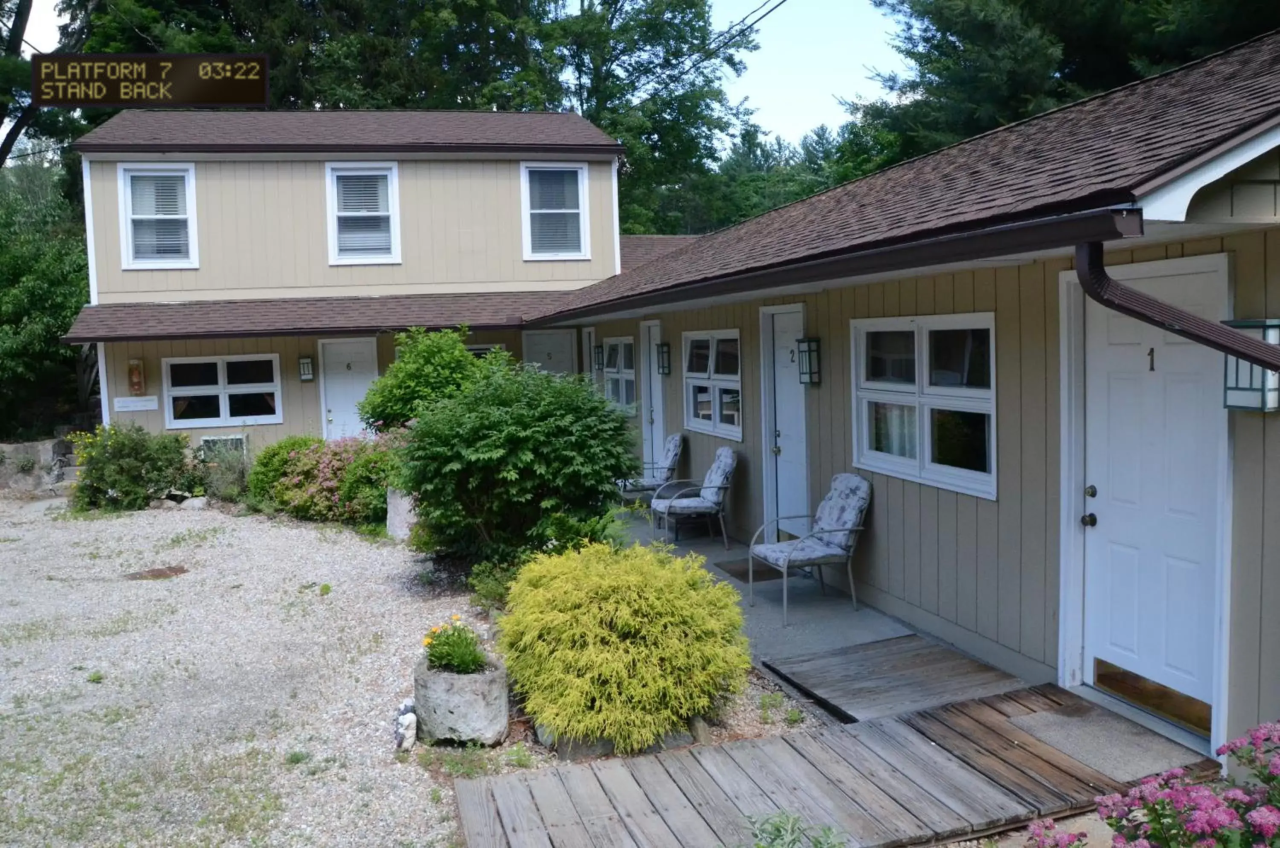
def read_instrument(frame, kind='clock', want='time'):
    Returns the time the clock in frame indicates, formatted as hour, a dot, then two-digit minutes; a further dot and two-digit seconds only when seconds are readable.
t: 3.22
